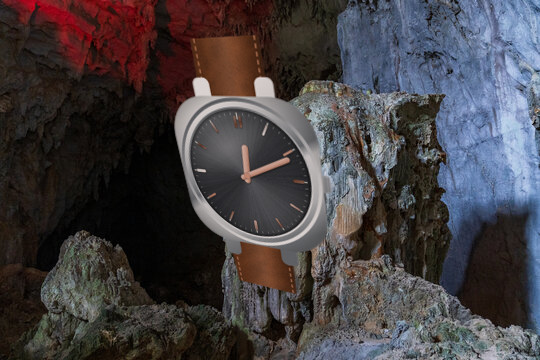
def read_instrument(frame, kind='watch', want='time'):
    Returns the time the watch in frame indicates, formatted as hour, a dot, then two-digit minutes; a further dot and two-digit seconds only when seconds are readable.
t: 12.11
